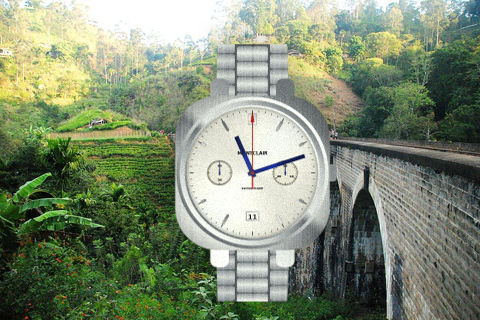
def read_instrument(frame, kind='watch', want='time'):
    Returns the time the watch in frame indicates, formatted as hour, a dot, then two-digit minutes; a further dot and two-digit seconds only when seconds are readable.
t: 11.12
